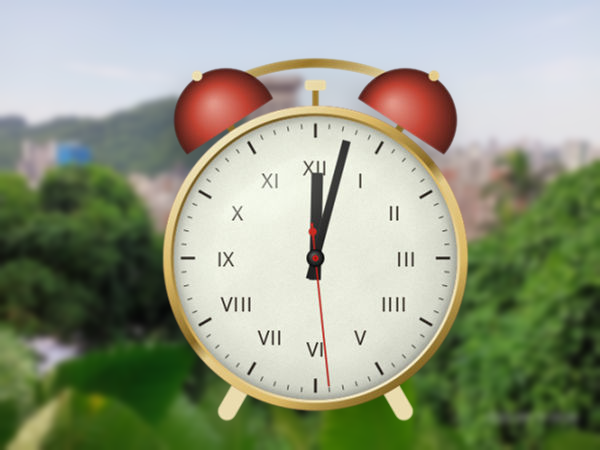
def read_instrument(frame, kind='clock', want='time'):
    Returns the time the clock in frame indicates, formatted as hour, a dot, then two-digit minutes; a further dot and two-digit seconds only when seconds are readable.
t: 12.02.29
